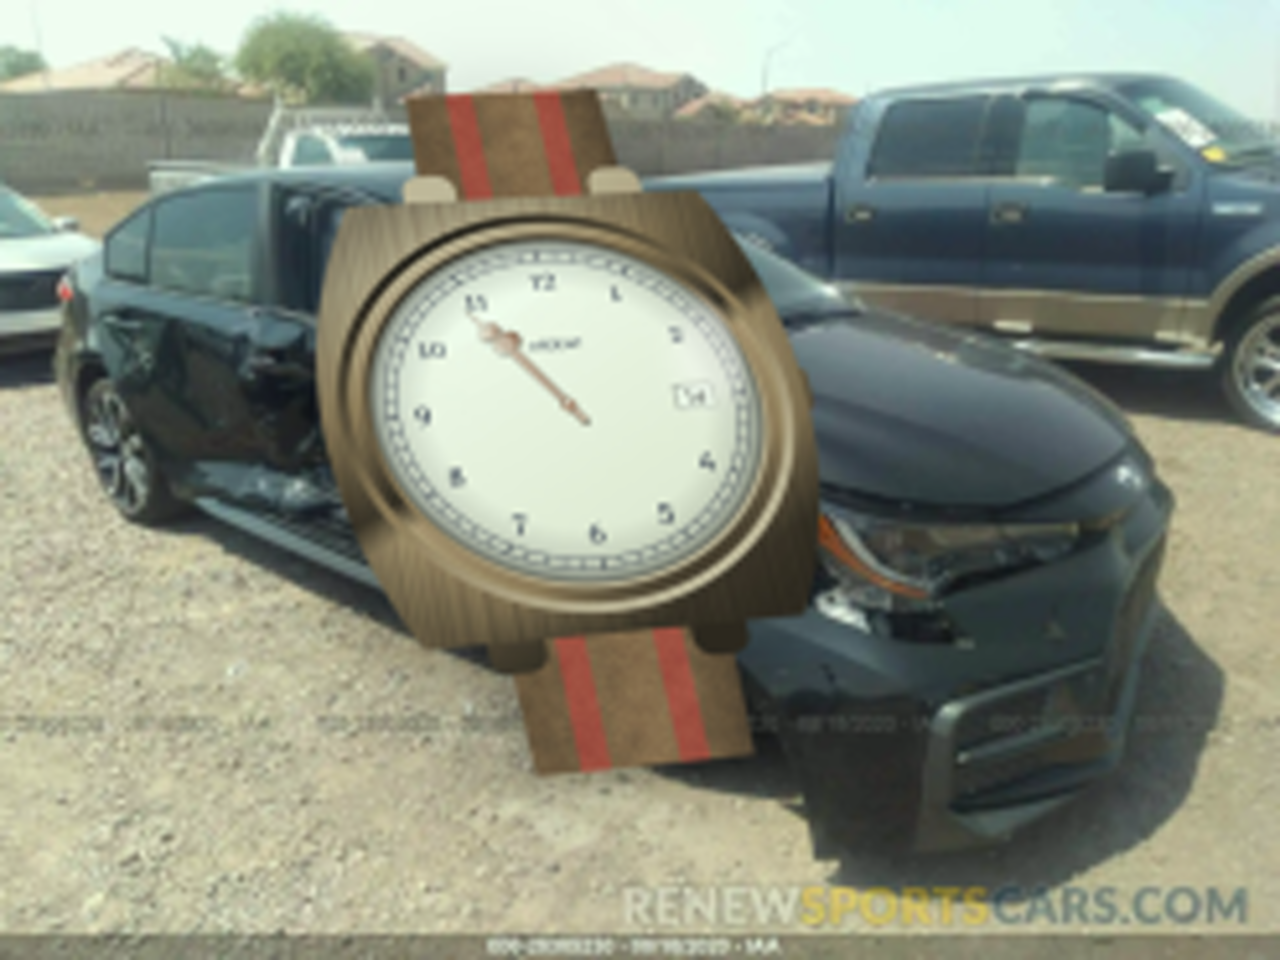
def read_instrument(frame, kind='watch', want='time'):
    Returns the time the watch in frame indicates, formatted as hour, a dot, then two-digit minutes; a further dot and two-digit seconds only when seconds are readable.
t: 10.54
